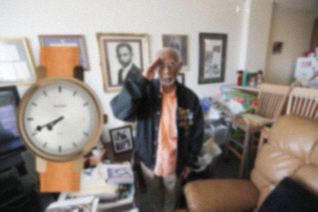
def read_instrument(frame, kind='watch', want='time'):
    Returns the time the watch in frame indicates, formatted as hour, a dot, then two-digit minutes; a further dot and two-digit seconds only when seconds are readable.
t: 7.41
